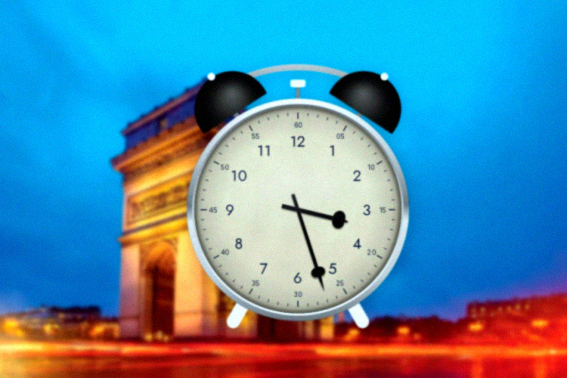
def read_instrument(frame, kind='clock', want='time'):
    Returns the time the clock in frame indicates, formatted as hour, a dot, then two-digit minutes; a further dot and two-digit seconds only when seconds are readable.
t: 3.27
